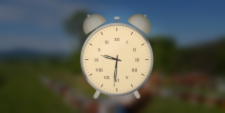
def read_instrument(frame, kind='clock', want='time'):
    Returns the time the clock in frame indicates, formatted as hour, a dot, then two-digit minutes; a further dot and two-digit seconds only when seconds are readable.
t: 9.31
